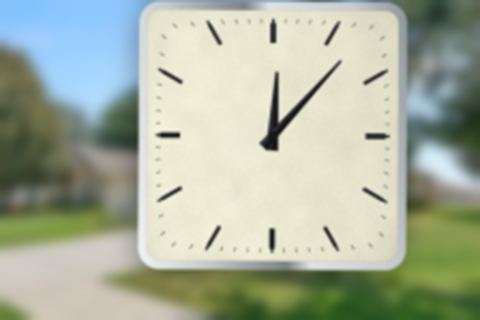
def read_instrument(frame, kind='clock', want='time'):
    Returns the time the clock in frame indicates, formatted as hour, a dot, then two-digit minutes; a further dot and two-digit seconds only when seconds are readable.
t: 12.07
